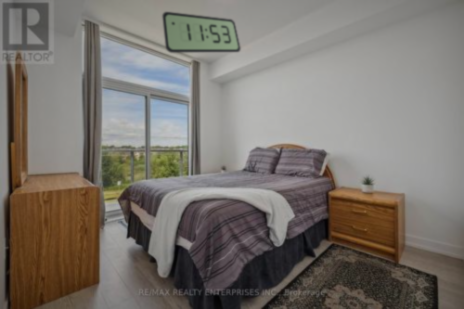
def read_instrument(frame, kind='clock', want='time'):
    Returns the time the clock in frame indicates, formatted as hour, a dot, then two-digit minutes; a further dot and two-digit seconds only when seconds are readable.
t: 11.53
